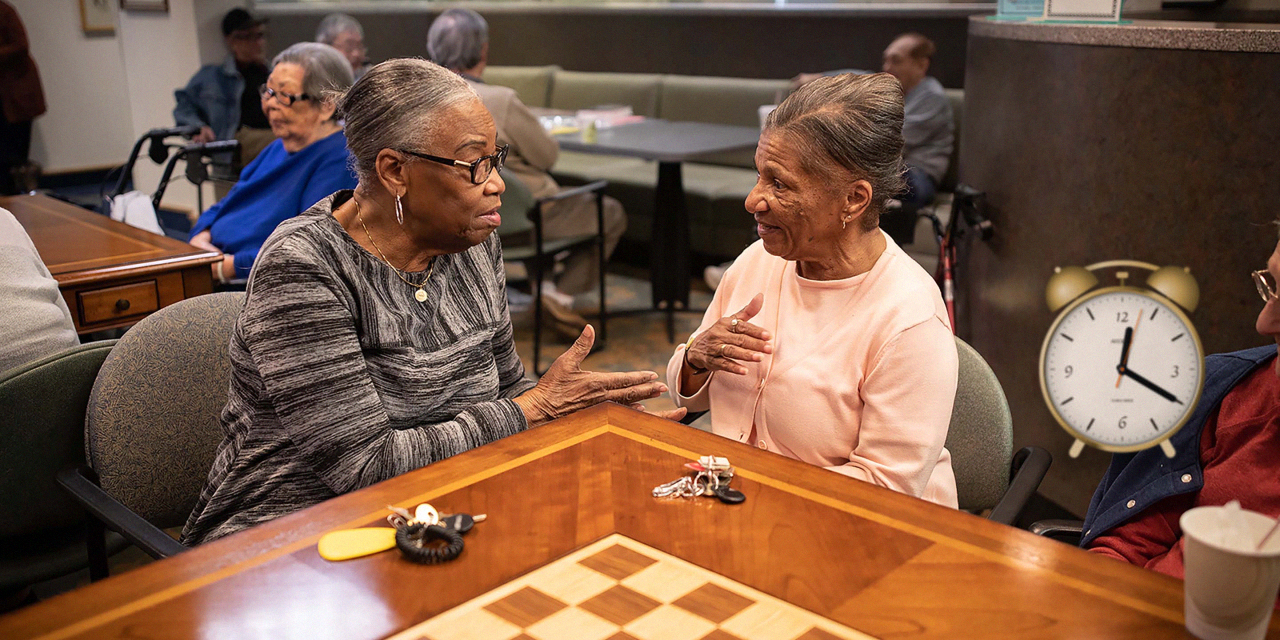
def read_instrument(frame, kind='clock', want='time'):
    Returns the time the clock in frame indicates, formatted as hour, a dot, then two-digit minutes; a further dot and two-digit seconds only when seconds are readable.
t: 12.20.03
